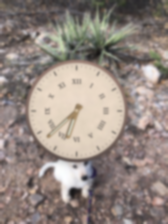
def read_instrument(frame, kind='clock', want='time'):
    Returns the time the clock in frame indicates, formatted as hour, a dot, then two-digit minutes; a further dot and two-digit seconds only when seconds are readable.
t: 6.38
